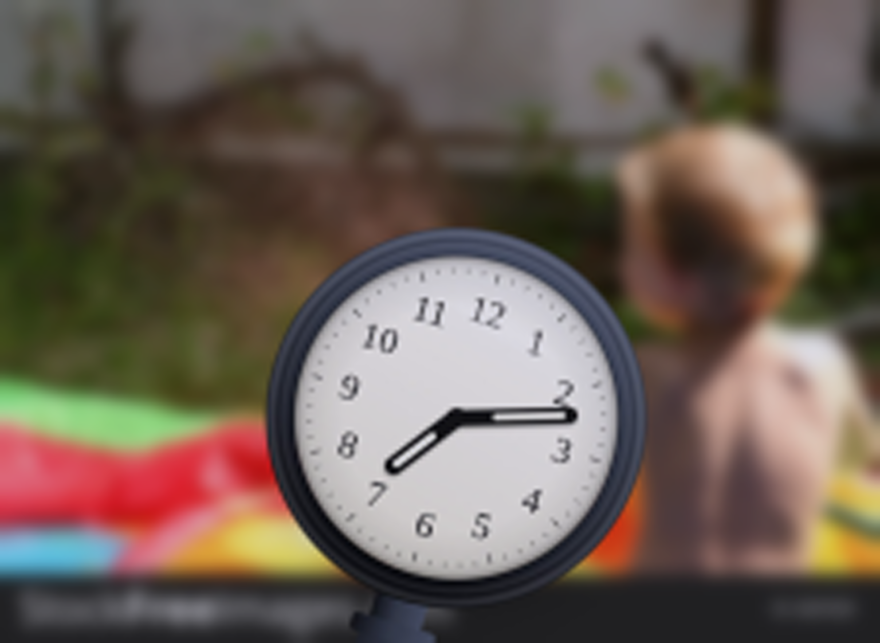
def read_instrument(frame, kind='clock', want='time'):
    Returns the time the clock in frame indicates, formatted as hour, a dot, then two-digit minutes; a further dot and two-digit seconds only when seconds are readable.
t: 7.12
